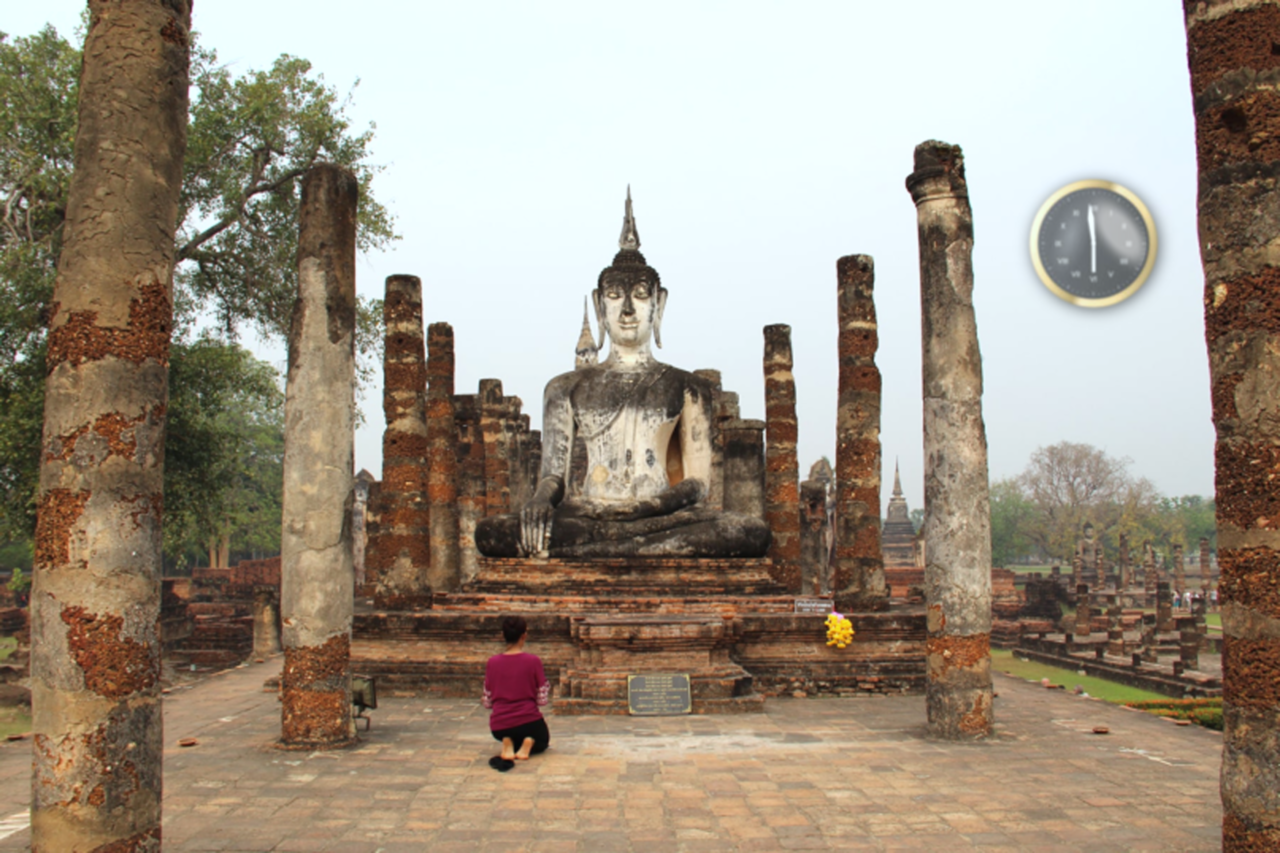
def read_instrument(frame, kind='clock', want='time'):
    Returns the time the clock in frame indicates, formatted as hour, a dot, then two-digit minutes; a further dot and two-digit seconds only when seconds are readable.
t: 5.59
